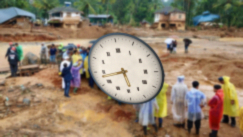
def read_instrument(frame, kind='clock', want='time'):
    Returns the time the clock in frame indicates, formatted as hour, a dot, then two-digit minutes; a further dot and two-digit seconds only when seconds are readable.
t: 5.43
